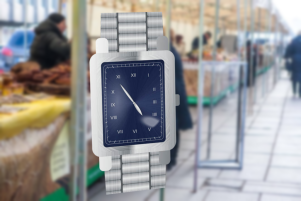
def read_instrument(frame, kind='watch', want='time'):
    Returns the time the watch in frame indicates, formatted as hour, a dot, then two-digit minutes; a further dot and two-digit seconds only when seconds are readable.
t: 4.54
